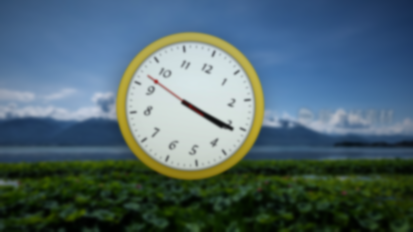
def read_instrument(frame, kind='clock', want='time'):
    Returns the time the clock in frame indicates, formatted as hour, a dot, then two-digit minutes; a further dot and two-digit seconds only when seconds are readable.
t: 3.15.47
